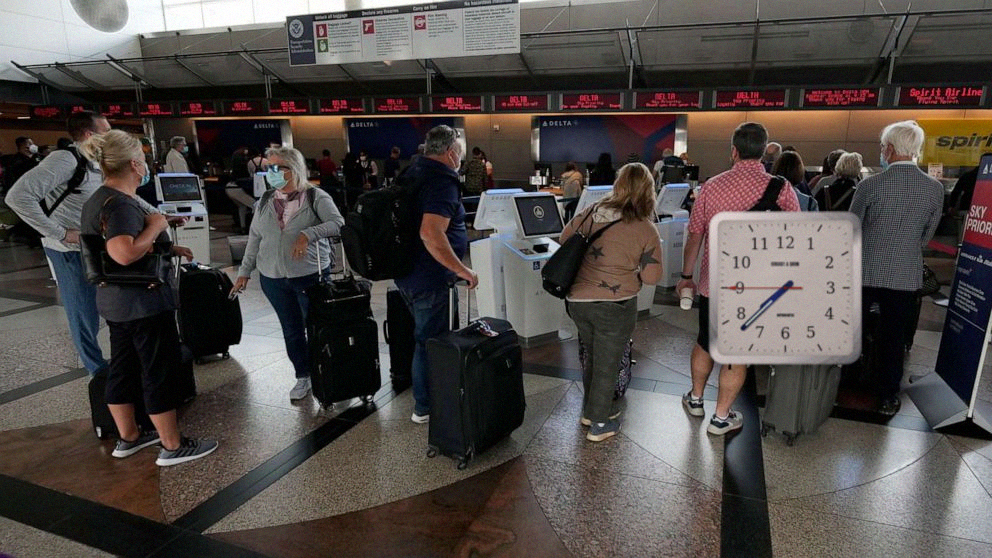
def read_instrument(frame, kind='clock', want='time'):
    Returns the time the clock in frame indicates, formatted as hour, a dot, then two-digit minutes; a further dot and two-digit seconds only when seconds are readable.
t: 7.37.45
